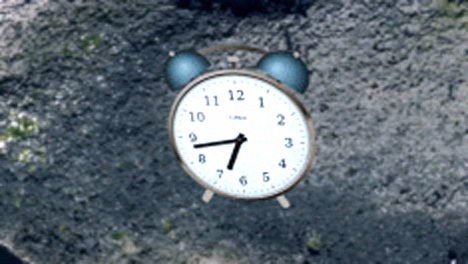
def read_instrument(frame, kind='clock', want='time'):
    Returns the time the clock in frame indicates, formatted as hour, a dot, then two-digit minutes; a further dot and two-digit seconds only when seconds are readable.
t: 6.43
